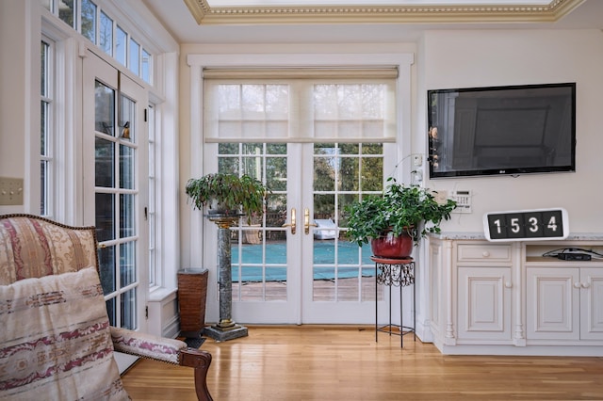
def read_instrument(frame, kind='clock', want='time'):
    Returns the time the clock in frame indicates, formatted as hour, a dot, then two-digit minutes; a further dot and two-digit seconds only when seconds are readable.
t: 15.34
